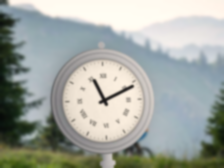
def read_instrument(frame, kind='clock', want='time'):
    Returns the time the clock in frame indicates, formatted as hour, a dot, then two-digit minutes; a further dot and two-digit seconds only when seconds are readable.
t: 11.11
